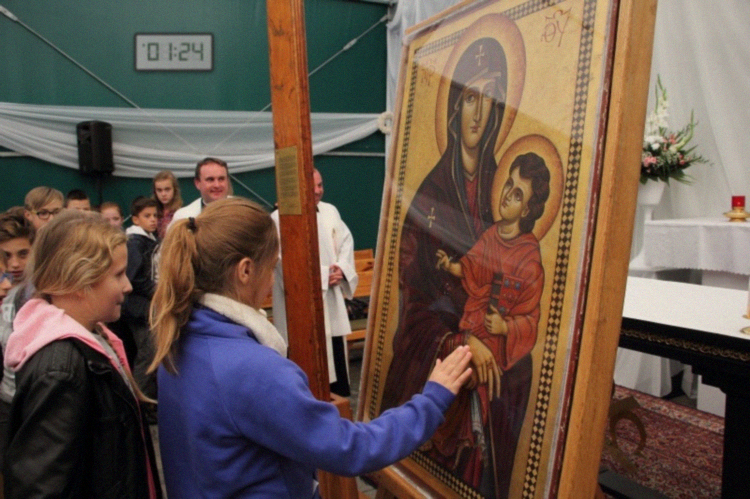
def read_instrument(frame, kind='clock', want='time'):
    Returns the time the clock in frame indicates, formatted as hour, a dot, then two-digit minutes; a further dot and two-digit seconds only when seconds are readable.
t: 1.24
